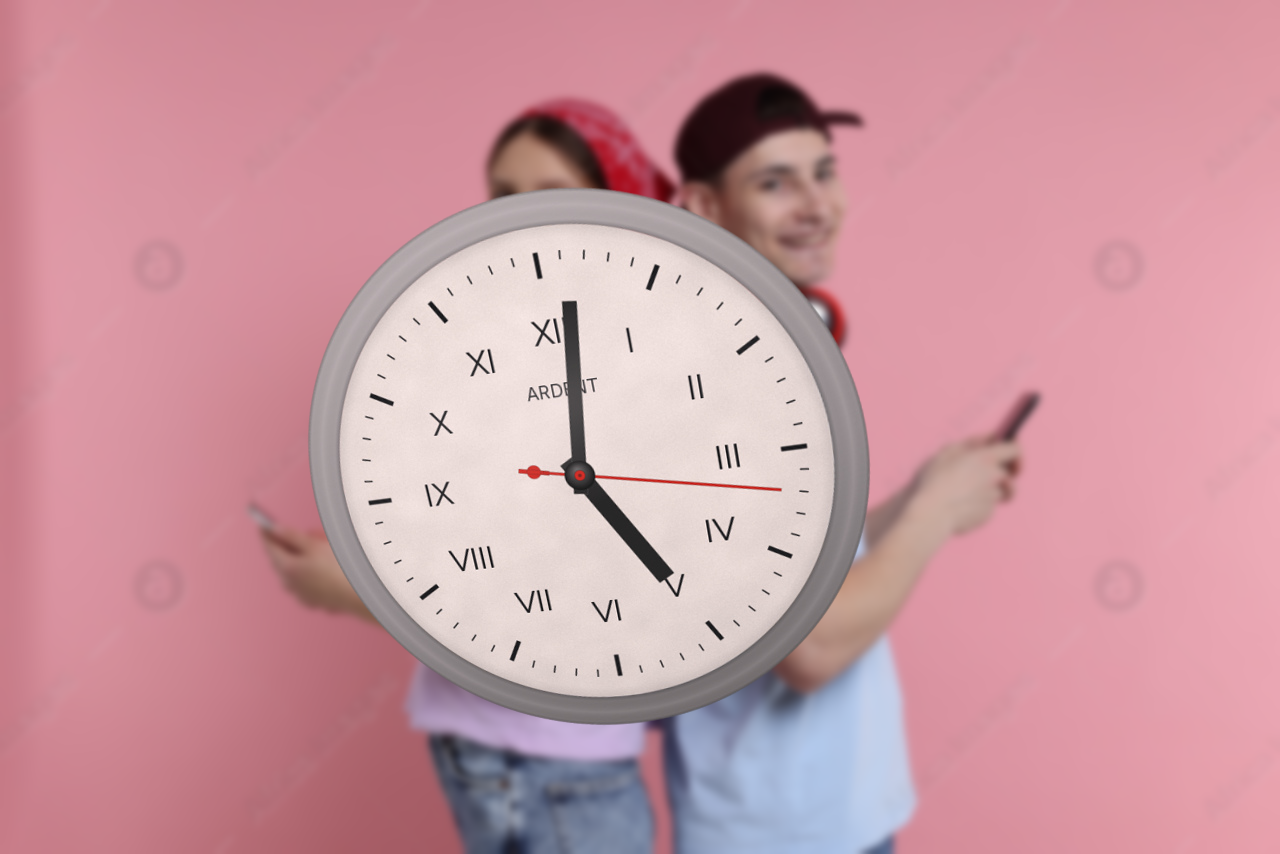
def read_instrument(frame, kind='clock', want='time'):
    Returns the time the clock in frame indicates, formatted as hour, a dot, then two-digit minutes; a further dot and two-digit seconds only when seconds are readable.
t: 5.01.17
